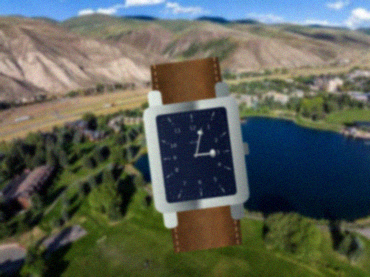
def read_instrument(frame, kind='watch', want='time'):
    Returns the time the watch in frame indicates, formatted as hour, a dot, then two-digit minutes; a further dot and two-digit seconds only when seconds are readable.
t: 3.03
